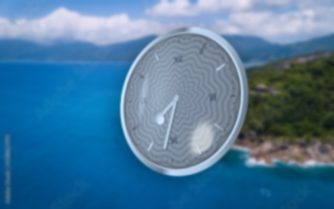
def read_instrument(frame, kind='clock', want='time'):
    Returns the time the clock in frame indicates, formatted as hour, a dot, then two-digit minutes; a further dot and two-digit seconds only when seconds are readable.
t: 7.32
